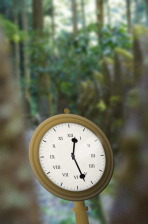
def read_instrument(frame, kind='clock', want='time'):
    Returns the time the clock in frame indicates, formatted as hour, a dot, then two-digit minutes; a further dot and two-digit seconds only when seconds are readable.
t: 12.27
